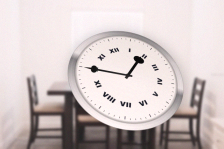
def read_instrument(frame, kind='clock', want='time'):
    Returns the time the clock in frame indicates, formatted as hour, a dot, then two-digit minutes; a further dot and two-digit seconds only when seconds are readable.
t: 1.50
